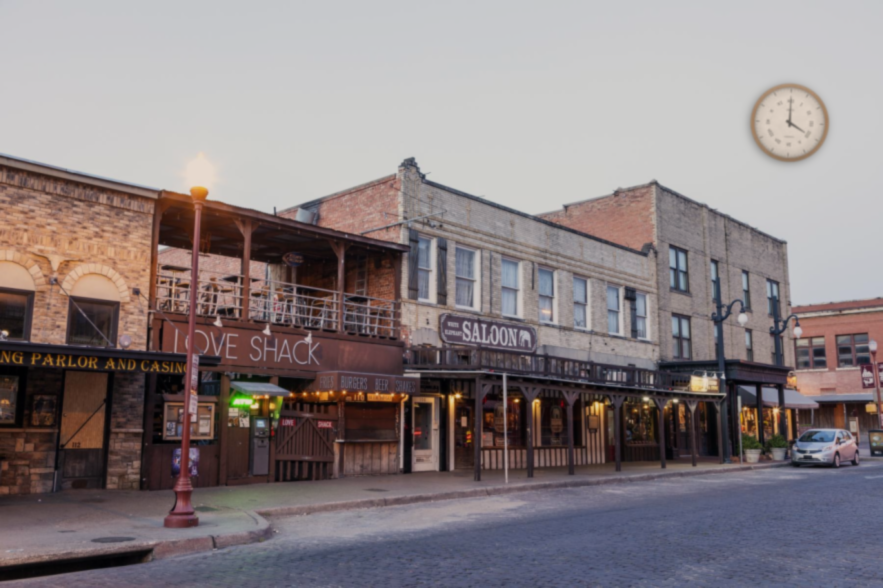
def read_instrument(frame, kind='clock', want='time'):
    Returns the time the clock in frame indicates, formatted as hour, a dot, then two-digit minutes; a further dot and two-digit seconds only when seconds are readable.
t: 4.00
